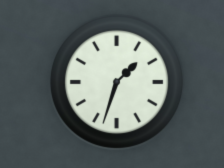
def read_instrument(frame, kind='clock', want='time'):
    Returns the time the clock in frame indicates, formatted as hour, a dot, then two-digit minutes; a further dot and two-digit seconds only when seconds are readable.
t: 1.33
